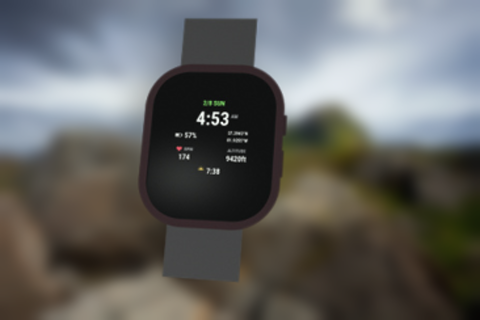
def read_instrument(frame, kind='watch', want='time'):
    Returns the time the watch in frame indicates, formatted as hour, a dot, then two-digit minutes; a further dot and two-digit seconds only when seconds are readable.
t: 4.53
